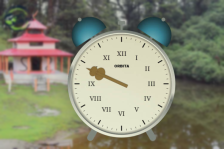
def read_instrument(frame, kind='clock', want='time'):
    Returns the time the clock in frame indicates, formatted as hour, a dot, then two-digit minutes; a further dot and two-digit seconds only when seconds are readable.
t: 9.49
